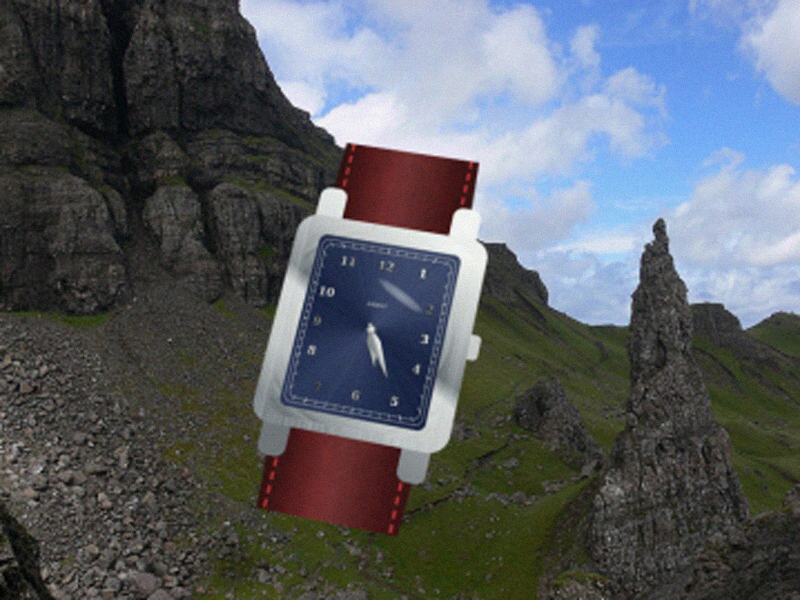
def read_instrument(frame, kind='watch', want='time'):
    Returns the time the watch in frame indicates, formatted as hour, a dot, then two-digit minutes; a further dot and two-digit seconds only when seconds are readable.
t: 5.25
